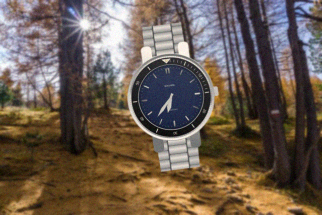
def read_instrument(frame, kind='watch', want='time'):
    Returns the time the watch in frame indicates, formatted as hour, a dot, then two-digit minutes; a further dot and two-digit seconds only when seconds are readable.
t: 6.37
